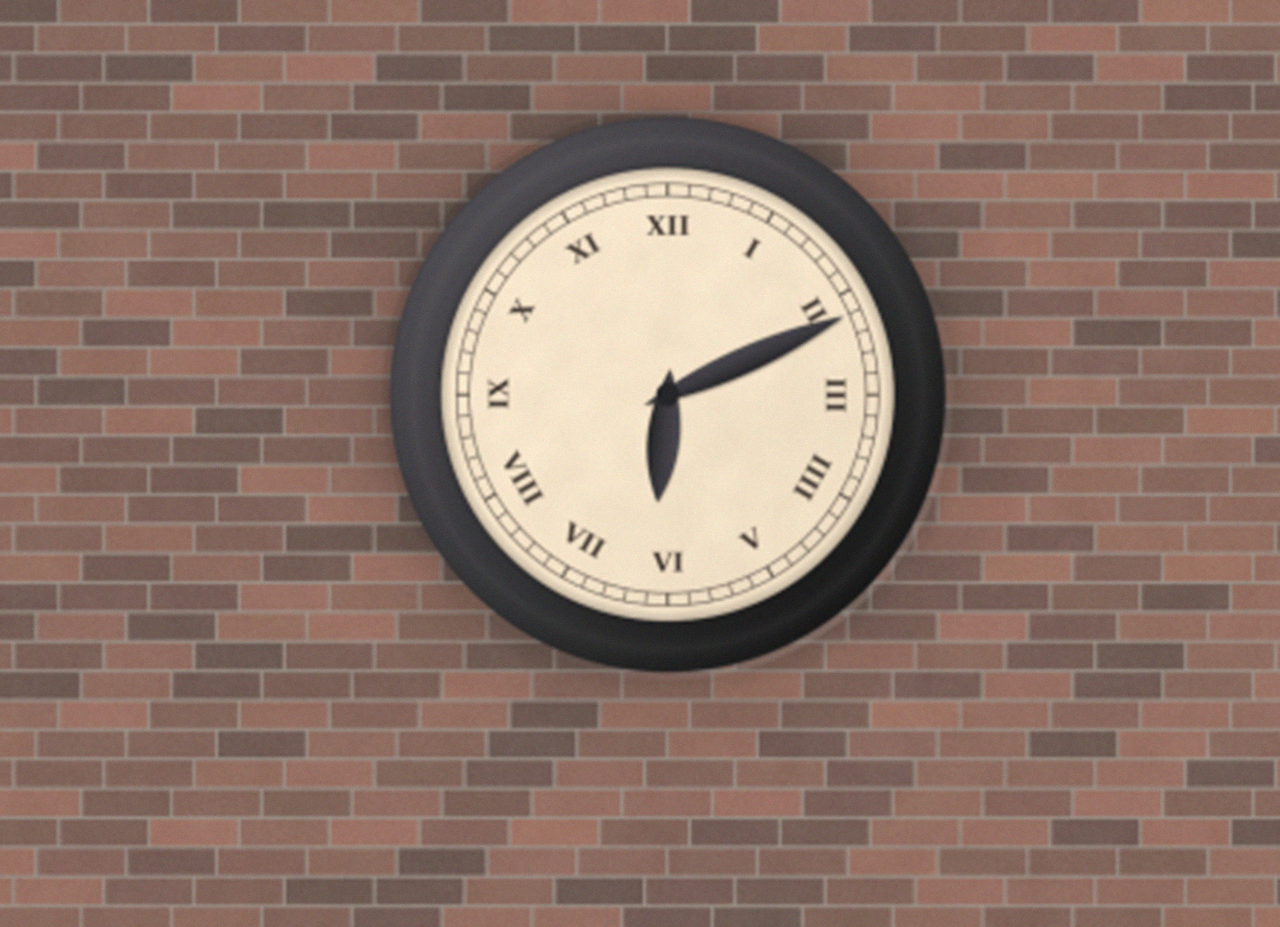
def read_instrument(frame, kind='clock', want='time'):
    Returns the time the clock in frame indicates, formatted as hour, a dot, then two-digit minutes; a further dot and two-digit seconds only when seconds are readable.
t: 6.11
